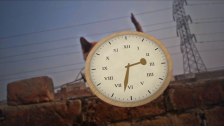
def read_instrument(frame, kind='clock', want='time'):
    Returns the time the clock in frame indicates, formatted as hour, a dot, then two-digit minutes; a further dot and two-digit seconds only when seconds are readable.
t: 2.32
